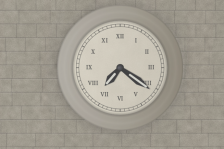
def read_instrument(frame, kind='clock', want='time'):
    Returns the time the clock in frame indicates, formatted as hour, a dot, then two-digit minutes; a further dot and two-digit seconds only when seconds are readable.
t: 7.21
